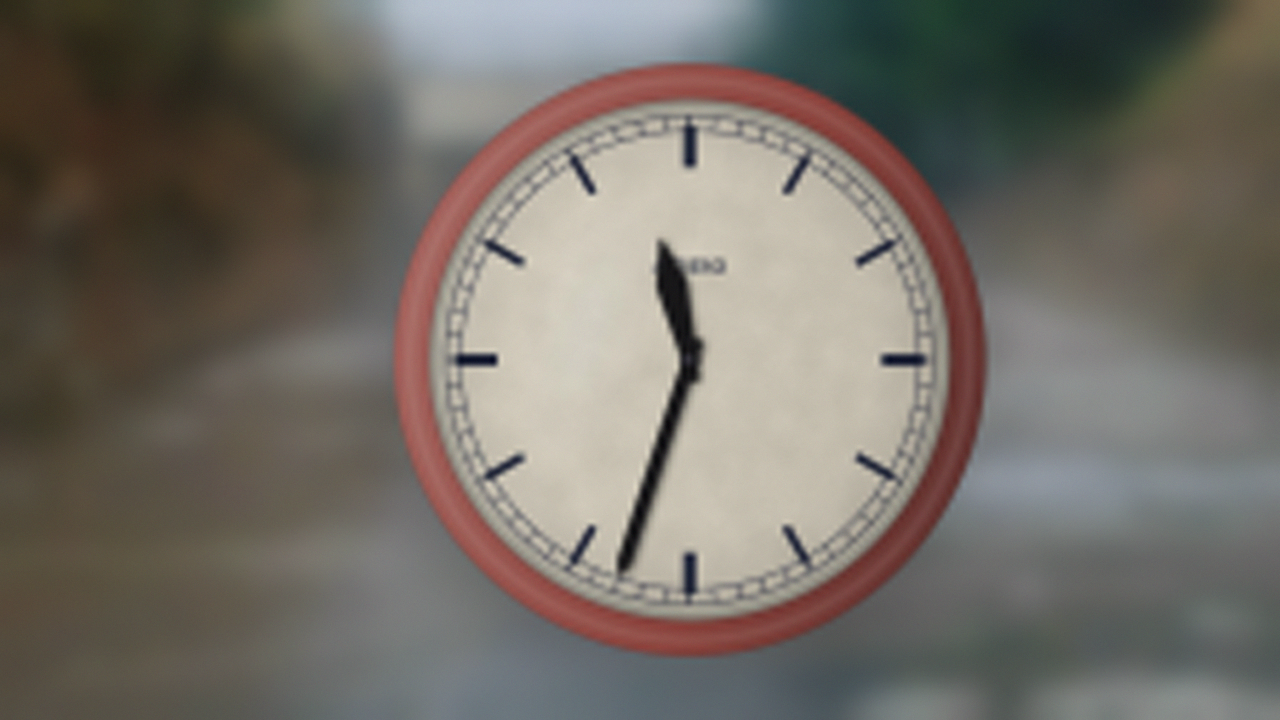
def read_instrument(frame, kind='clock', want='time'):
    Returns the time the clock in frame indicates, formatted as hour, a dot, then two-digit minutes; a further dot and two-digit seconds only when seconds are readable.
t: 11.33
